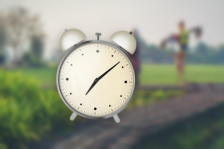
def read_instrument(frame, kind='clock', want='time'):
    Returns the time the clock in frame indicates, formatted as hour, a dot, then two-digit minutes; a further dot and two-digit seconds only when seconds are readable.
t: 7.08
